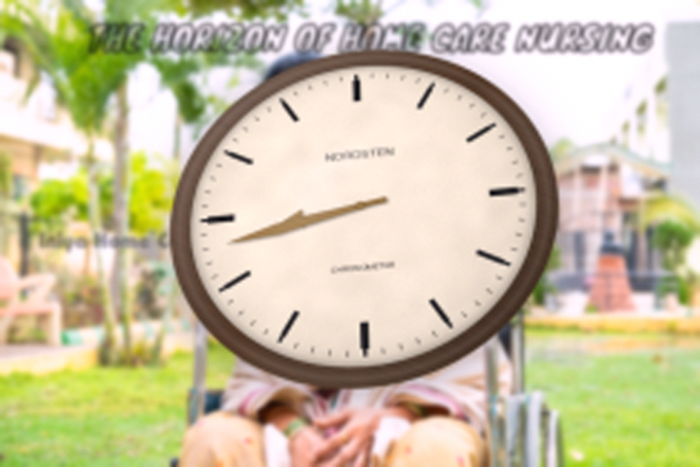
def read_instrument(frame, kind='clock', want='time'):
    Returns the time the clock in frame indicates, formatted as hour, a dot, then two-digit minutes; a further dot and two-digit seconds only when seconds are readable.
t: 8.43
